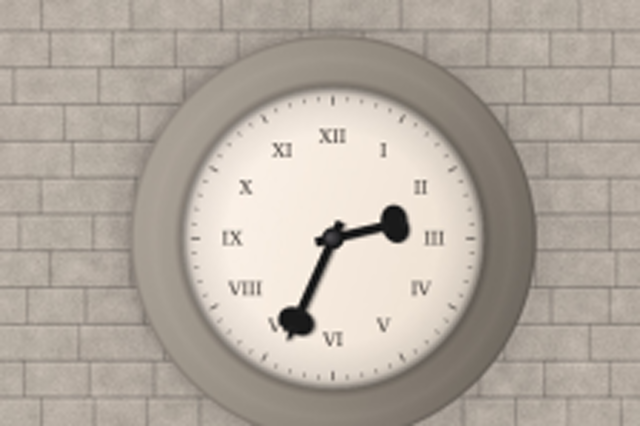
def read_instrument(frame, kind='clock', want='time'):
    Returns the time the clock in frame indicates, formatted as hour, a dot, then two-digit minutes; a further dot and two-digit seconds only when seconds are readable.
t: 2.34
